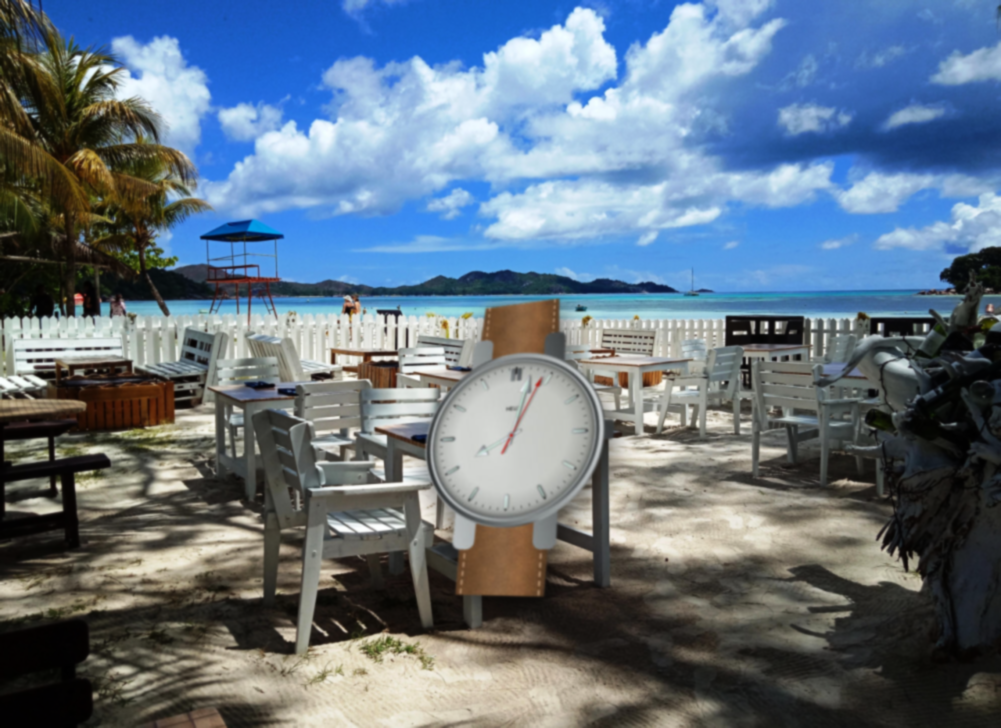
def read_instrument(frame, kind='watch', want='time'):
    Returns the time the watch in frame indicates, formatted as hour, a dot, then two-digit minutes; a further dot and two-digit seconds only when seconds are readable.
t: 8.02.04
